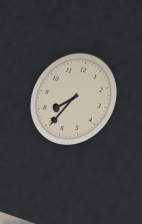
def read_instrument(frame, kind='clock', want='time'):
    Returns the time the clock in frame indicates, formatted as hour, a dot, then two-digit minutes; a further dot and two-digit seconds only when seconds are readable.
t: 7.34
